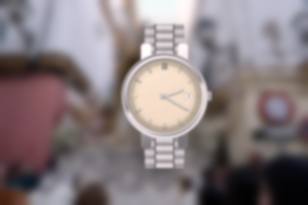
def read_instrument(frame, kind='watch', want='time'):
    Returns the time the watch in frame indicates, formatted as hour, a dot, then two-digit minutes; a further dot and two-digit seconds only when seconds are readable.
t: 2.20
